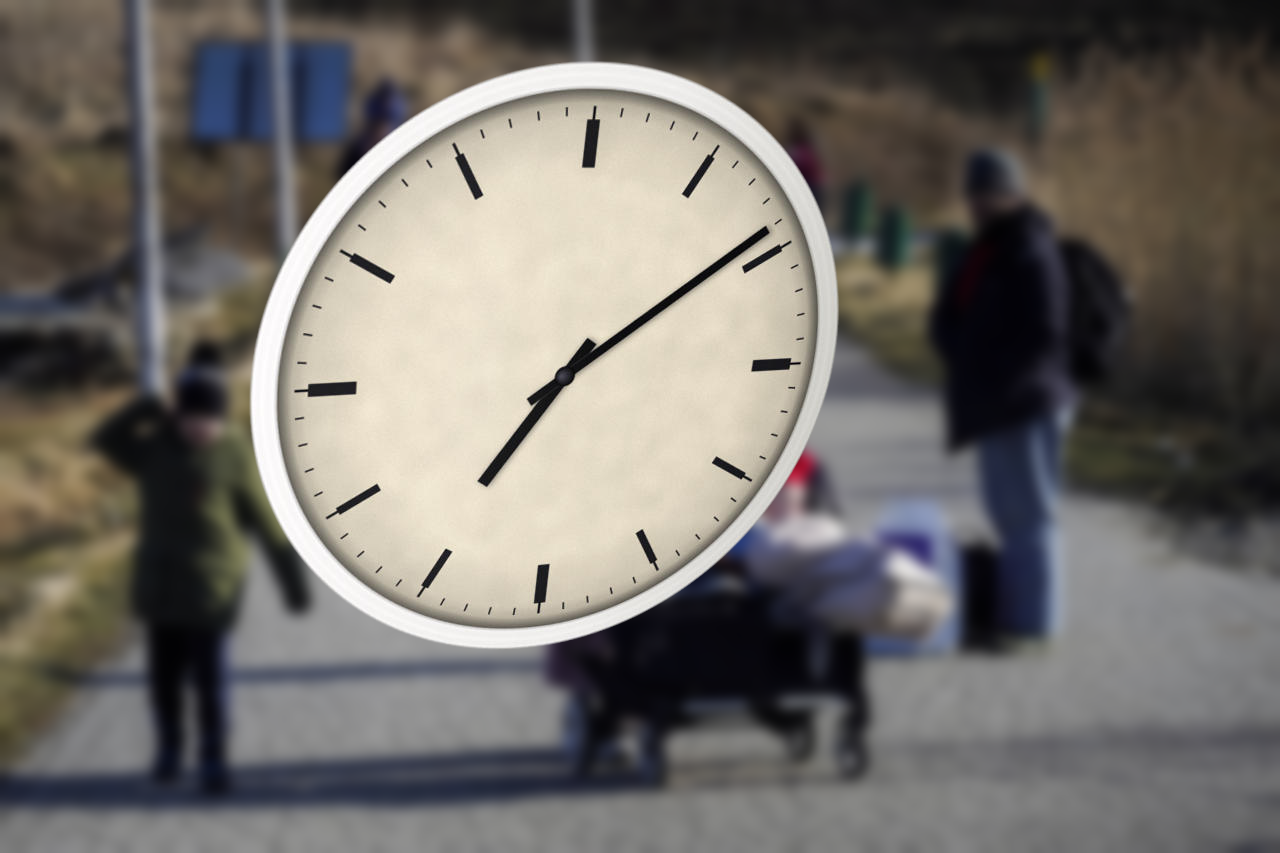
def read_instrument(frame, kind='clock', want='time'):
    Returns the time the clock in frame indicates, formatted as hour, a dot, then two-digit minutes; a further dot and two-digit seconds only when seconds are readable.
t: 7.09
